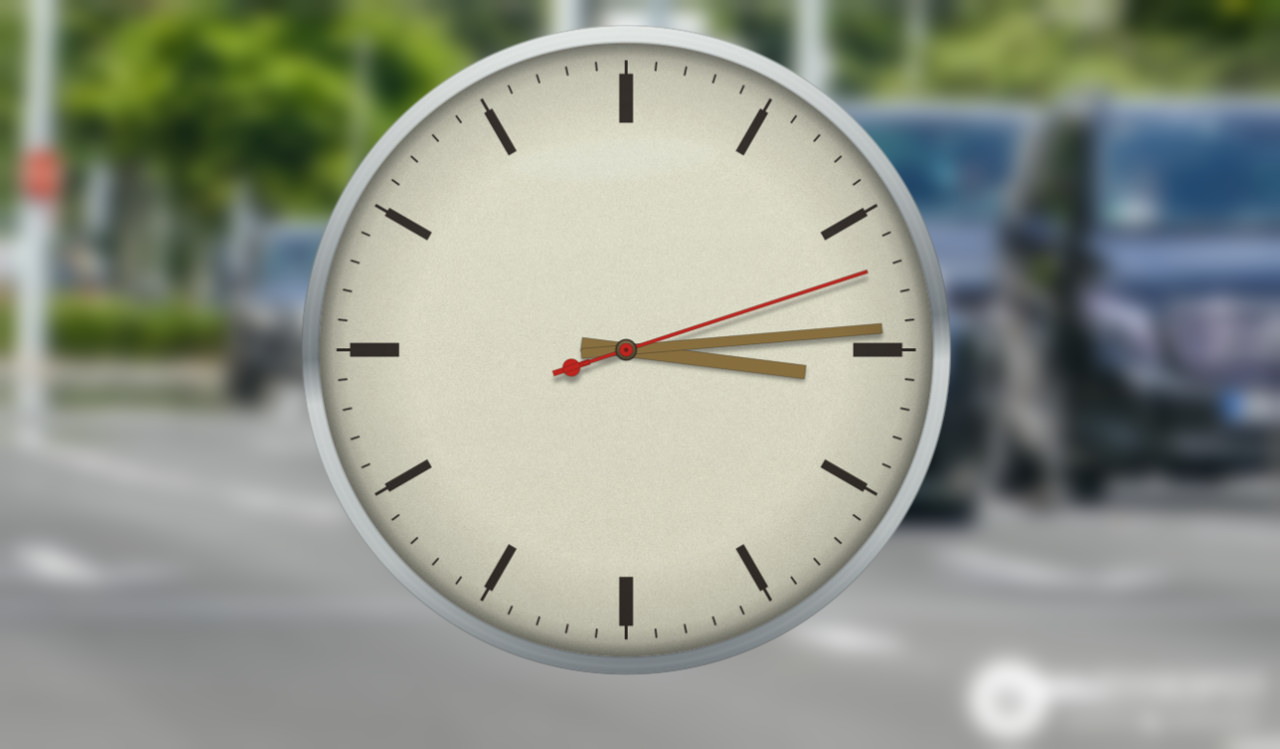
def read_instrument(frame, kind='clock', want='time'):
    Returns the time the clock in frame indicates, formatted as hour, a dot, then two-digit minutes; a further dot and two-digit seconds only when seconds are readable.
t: 3.14.12
